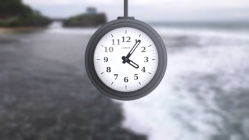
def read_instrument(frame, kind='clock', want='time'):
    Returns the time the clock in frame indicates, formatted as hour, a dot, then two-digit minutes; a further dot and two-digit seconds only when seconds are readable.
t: 4.06
